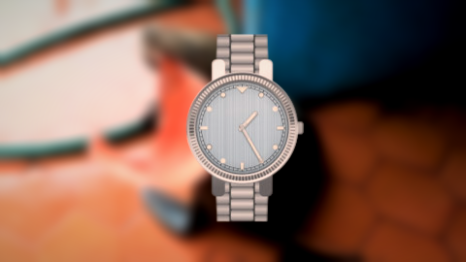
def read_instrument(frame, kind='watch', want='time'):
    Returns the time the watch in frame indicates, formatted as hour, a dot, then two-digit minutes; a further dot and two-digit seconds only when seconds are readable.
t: 1.25
